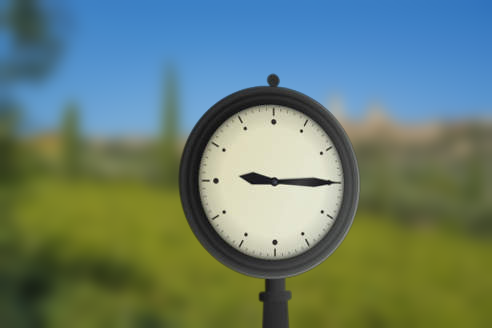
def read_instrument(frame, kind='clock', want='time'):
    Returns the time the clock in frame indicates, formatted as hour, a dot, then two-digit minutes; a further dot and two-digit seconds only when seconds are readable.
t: 9.15
